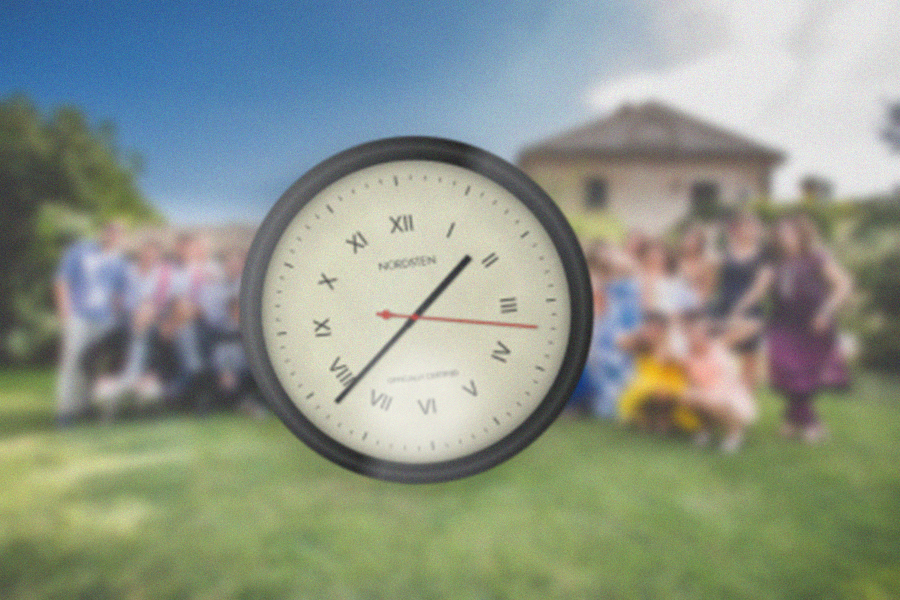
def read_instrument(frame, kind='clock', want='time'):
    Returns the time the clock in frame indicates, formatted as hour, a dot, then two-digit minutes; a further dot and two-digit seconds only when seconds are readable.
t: 1.38.17
